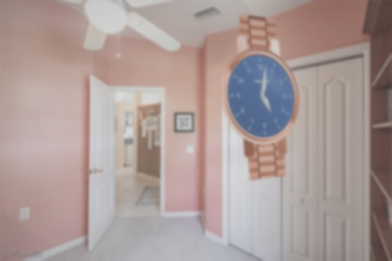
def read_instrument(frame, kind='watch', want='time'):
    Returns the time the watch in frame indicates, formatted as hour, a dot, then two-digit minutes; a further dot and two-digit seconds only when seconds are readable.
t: 5.02
